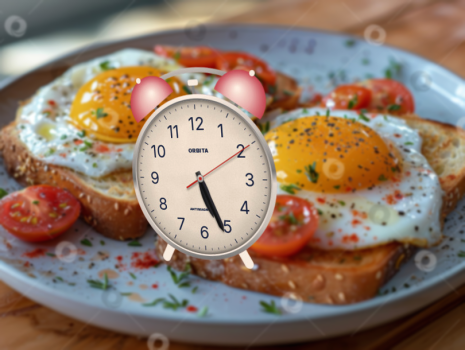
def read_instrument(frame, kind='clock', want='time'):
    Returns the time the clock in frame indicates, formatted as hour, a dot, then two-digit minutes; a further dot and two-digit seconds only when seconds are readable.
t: 5.26.10
